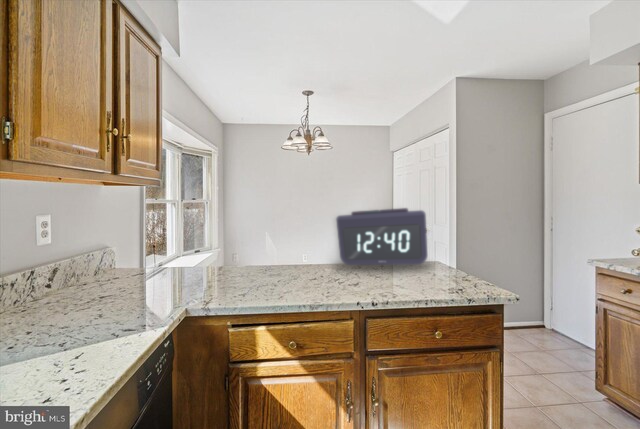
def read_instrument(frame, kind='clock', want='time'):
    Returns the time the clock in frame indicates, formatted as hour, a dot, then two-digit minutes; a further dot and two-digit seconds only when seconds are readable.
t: 12.40
